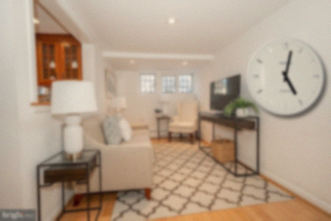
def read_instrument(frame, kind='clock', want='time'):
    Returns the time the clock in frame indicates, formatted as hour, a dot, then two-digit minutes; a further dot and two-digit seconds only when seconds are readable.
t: 5.02
